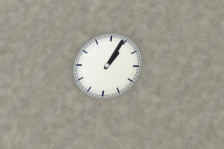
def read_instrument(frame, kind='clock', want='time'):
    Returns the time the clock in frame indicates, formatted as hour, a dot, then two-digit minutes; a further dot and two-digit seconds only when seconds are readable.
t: 1.04
